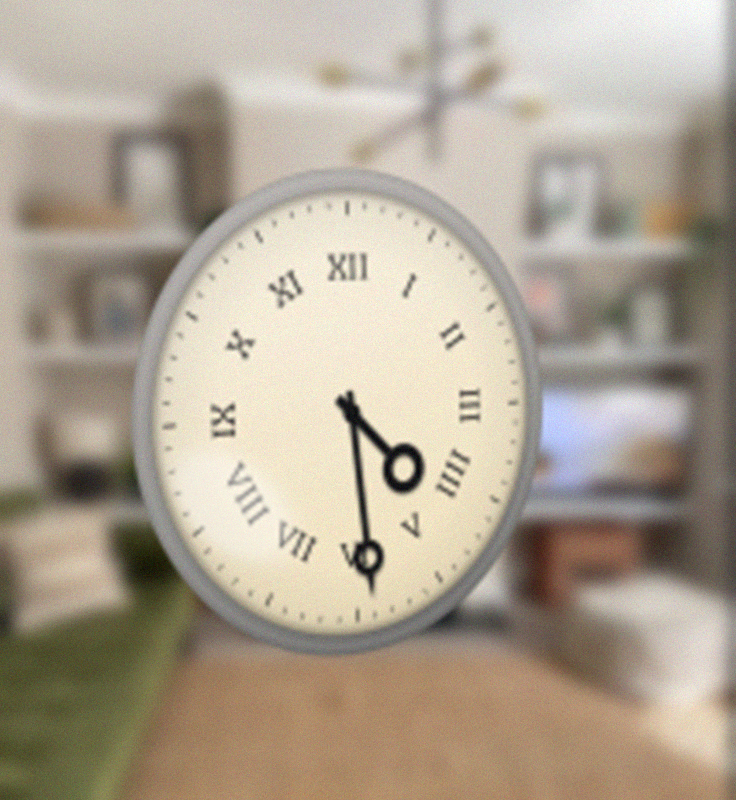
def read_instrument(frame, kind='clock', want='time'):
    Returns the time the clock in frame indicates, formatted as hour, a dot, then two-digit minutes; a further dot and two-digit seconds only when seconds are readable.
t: 4.29
